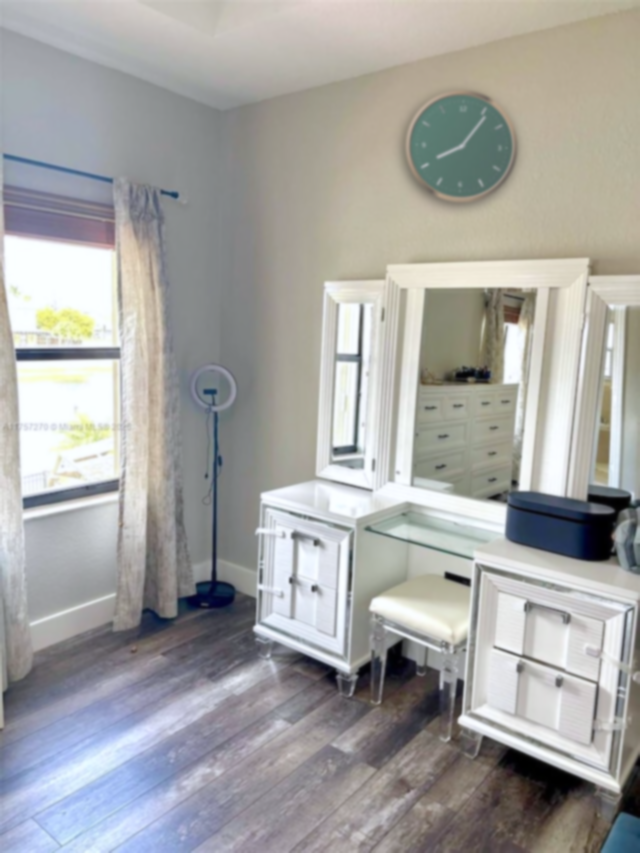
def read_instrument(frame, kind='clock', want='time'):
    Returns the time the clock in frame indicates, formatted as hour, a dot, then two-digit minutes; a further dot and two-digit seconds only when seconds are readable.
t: 8.06
